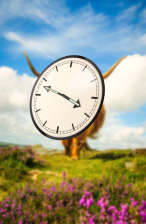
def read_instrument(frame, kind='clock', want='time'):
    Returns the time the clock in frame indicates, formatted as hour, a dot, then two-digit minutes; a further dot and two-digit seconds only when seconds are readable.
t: 3.48
